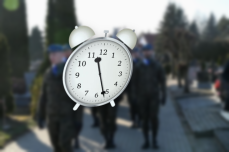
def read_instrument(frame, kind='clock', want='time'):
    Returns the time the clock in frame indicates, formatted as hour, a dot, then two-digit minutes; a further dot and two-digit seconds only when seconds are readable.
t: 11.27
